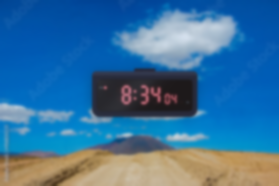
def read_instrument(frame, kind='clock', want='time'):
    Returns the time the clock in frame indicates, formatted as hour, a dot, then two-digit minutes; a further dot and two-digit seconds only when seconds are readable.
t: 8.34
